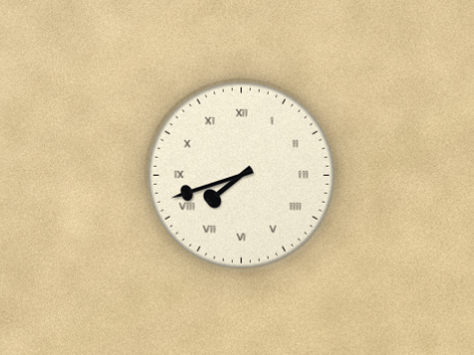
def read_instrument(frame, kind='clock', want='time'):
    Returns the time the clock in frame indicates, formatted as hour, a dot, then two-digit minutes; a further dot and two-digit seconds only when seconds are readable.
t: 7.42
